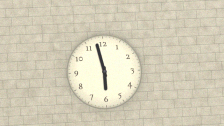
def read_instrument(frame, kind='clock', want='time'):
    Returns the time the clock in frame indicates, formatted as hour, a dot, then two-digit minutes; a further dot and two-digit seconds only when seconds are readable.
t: 5.58
